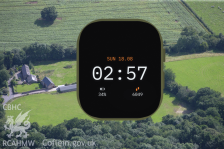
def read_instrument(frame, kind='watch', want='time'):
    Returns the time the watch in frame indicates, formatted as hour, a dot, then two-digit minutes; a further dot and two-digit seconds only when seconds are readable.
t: 2.57
